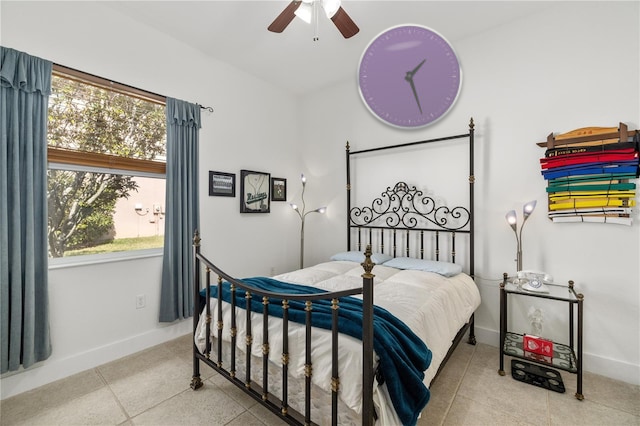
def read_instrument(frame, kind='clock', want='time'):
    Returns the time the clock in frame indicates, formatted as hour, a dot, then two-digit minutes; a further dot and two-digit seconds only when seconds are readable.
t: 1.27
